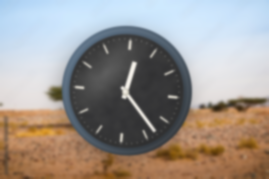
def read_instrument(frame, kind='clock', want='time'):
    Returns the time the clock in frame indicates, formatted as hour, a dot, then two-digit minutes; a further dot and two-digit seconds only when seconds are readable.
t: 12.23
